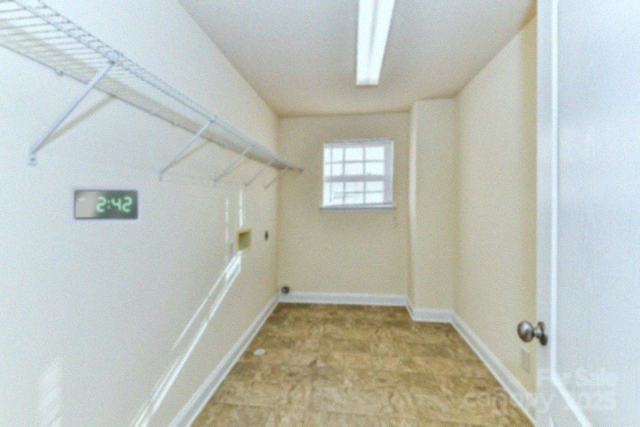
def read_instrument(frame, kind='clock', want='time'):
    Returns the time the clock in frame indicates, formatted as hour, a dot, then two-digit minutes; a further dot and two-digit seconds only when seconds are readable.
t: 2.42
